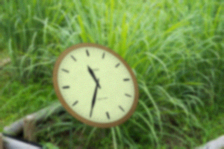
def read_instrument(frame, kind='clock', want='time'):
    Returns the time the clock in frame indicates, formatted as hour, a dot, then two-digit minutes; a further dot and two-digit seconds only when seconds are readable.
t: 11.35
